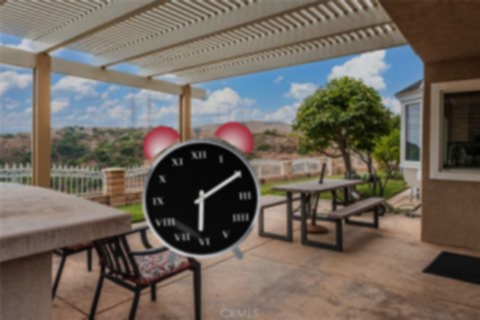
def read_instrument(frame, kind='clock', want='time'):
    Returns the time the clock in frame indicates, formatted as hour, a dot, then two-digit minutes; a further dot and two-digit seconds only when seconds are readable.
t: 6.10
